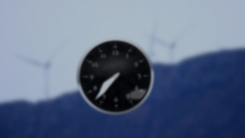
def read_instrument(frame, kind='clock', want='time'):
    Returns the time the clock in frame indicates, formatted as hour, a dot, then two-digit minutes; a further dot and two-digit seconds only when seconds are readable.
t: 7.37
